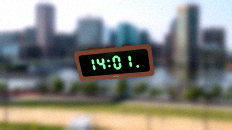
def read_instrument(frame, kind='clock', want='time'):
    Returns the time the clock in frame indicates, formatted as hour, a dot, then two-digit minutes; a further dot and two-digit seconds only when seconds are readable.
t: 14.01
